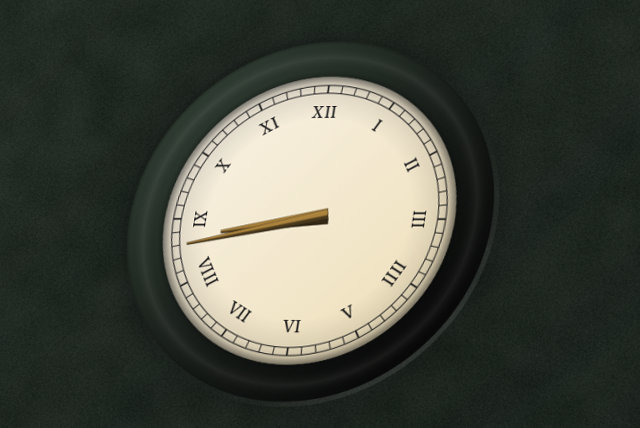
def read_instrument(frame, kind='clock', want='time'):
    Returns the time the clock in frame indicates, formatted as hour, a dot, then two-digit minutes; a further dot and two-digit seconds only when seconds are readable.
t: 8.43
